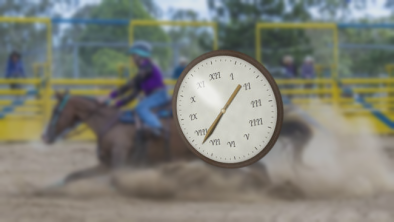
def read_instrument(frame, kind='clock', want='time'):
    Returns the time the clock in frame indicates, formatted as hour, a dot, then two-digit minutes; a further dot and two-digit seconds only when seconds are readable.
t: 1.38
